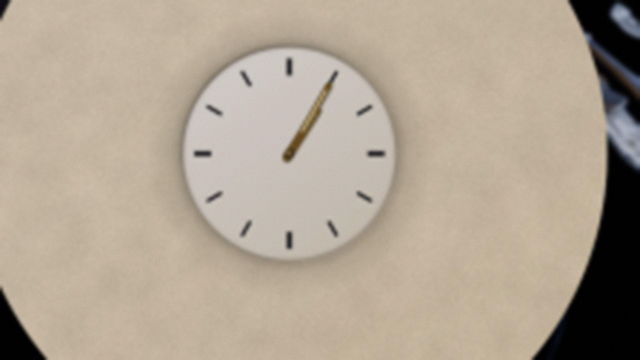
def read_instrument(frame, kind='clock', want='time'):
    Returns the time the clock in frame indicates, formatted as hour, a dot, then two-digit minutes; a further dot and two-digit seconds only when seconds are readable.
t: 1.05
